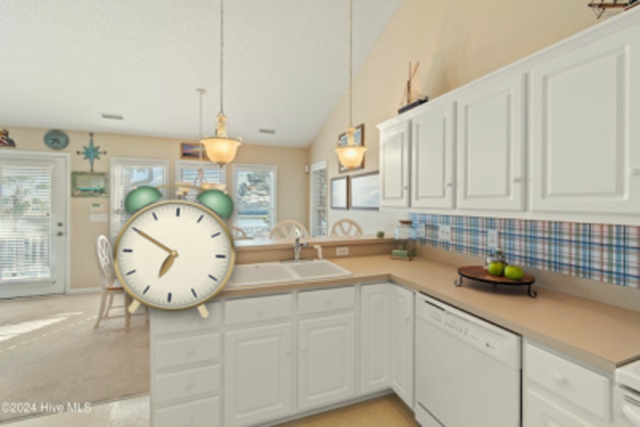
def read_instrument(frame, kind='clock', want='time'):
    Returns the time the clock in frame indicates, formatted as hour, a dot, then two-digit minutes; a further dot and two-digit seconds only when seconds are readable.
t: 6.50
